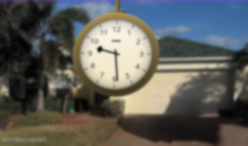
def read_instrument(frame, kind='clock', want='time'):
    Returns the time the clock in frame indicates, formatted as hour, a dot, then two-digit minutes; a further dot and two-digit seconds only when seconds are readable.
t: 9.29
